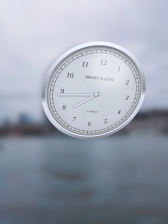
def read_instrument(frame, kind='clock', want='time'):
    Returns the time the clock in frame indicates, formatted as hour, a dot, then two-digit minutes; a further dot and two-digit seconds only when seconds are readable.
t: 7.44
